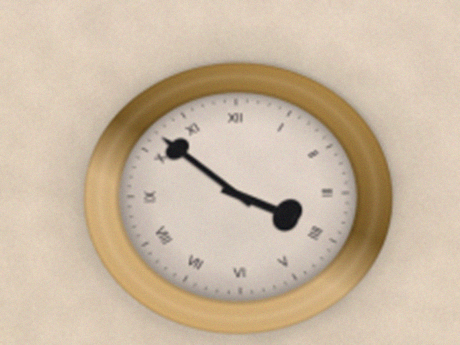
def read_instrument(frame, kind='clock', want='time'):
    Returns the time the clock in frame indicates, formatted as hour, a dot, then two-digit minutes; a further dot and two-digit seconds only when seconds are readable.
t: 3.52
